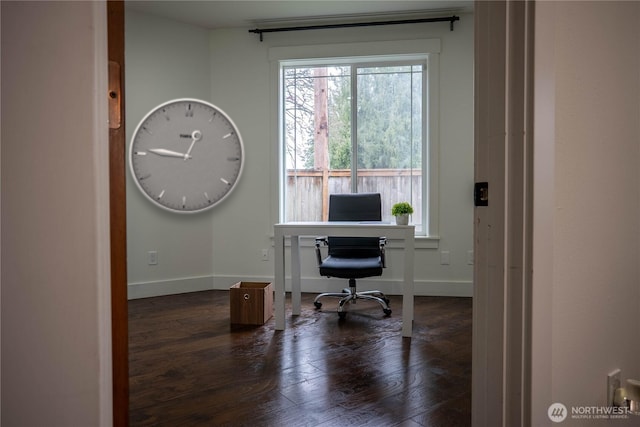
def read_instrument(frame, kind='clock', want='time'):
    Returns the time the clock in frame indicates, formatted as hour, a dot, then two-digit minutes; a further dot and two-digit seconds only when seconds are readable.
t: 12.46
